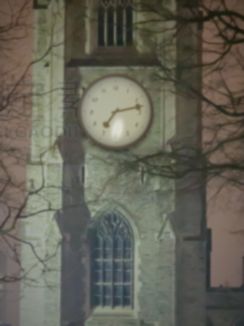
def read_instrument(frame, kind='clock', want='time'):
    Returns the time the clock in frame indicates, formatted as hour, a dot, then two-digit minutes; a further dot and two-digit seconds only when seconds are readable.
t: 7.13
